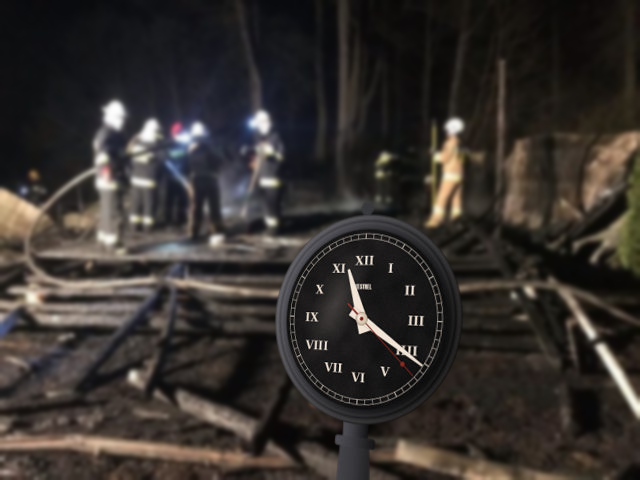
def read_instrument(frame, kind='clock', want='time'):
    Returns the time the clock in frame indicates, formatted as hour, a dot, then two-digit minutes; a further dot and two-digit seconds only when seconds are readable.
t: 11.20.22
